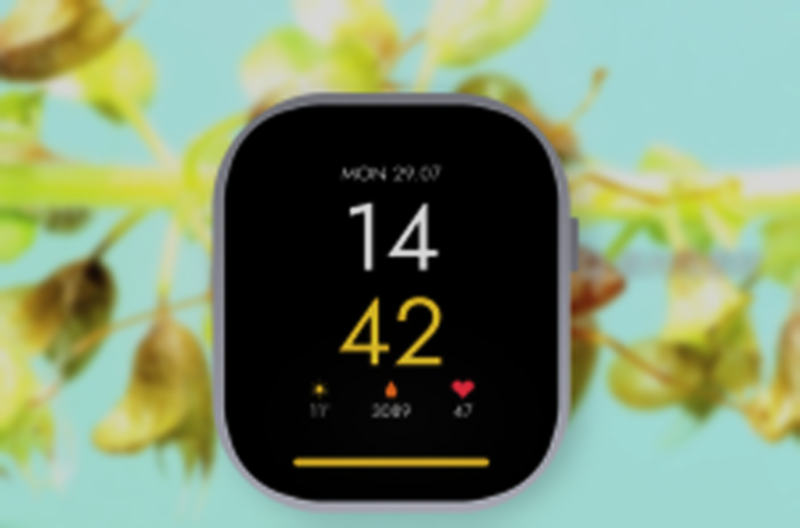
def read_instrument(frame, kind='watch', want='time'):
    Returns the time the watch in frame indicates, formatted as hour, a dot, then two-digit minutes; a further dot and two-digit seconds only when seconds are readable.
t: 14.42
